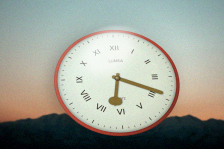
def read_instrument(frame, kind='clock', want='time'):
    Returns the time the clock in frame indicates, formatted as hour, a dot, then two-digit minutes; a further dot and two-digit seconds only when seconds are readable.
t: 6.19
